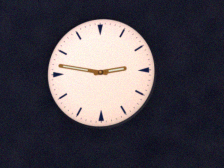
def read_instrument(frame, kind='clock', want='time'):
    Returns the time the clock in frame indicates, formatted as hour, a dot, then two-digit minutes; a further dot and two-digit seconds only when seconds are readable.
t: 2.47
